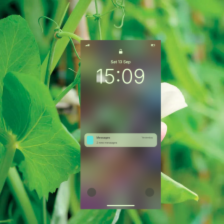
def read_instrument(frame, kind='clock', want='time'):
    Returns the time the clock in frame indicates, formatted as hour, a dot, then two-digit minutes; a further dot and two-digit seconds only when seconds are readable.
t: 15.09
